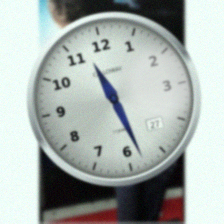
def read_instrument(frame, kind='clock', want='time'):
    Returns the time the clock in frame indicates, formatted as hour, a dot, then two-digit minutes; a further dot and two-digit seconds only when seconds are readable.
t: 11.28
